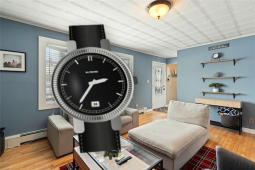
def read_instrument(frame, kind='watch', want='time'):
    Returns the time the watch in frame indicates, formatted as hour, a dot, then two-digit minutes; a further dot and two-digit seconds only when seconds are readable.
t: 2.36
